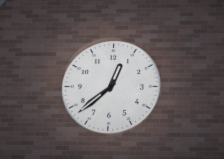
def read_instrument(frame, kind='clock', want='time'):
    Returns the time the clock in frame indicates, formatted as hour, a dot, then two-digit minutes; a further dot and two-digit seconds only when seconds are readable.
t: 12.38
